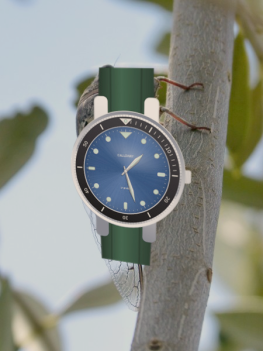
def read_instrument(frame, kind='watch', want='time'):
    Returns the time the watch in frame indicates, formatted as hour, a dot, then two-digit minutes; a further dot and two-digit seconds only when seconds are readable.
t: 1.27
